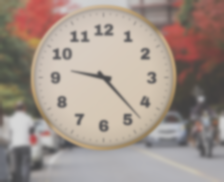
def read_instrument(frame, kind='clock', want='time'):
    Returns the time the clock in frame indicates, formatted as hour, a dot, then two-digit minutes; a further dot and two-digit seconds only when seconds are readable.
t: 9.23
